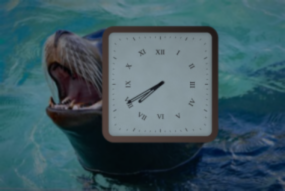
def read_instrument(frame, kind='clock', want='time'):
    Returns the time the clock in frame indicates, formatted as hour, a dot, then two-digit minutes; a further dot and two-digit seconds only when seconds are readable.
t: 7.40
